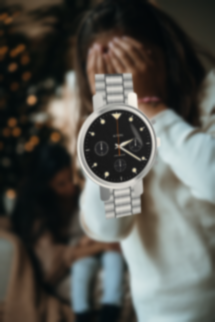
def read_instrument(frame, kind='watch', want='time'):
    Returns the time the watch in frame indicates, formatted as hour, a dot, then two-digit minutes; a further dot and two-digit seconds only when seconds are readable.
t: 2.21
